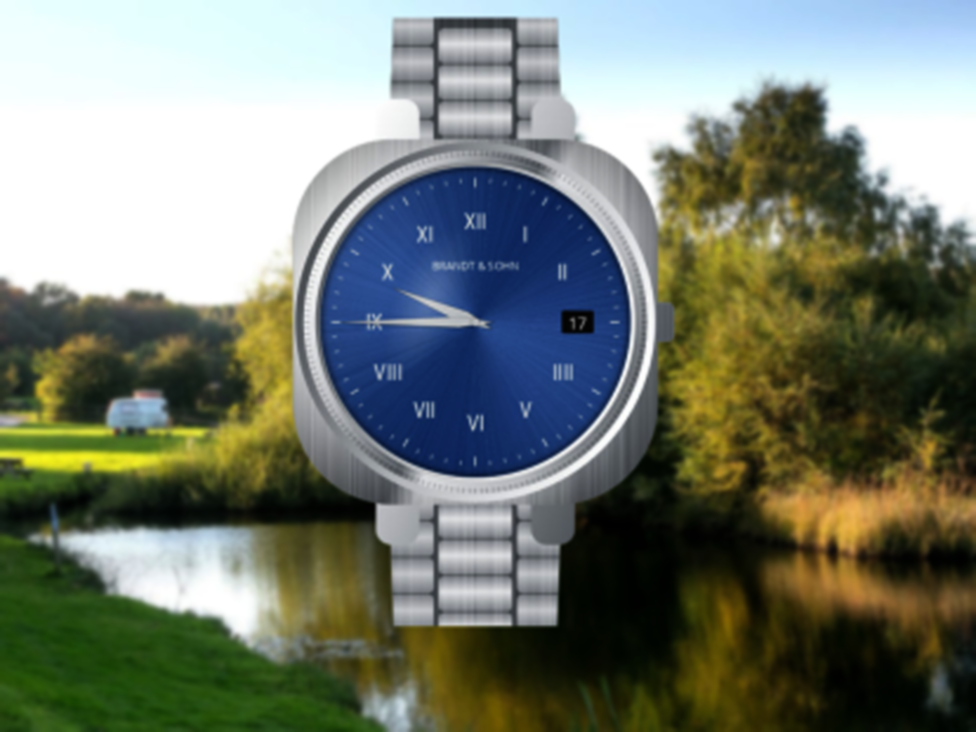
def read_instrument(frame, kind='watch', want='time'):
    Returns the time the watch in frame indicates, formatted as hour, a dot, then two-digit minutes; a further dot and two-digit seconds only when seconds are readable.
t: 9.45
